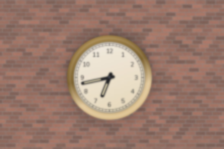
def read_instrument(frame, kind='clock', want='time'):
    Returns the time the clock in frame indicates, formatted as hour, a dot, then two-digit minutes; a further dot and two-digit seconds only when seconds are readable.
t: 6.43
